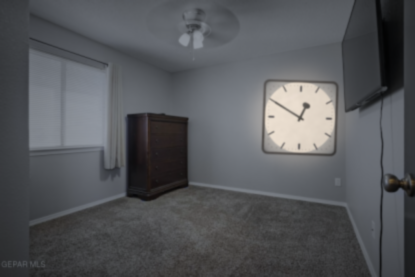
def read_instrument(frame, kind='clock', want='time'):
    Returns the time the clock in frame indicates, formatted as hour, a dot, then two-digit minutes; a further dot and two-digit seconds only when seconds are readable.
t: 12.50
